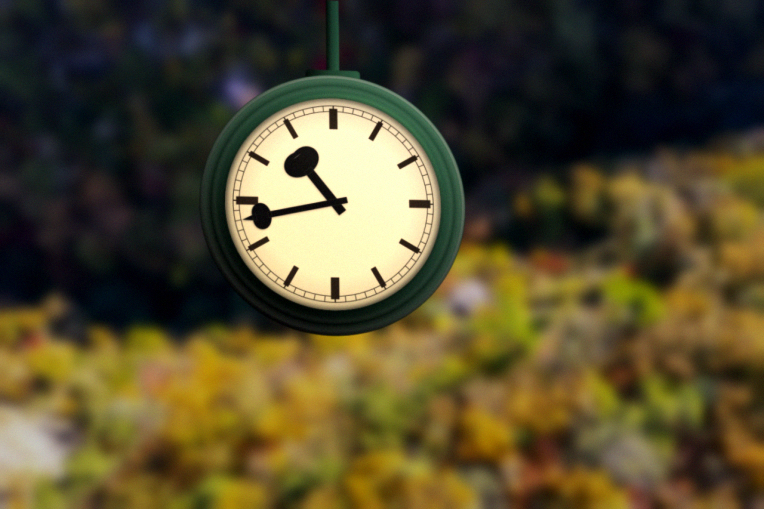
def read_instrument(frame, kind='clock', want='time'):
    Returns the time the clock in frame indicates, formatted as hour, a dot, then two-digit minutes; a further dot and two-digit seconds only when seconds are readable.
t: 10.43
